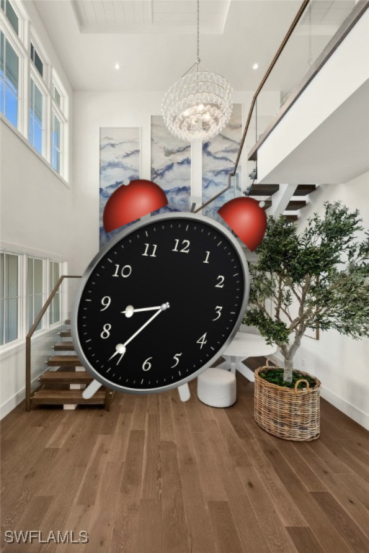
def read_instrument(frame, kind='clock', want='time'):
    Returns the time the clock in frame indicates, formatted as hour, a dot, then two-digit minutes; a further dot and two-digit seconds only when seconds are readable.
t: 8.36
